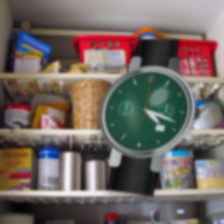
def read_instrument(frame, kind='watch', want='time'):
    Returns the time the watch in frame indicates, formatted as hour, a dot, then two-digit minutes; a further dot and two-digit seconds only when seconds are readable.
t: 4.18
